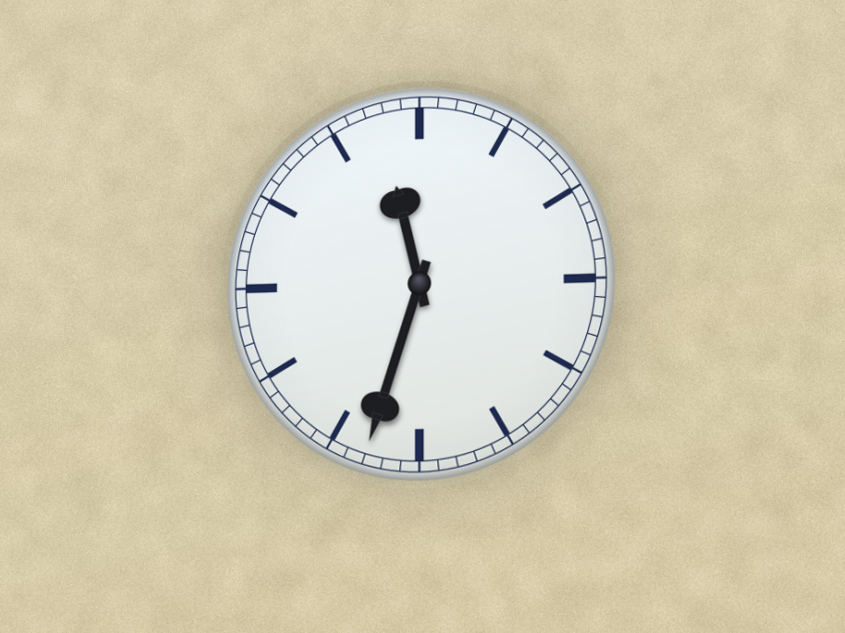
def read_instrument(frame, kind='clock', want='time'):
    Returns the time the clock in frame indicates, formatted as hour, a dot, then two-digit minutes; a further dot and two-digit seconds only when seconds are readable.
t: 11.33
